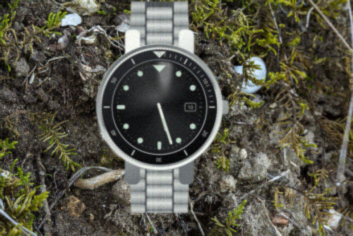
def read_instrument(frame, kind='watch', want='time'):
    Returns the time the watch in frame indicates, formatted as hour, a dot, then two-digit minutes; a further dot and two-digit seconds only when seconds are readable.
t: 5.27
